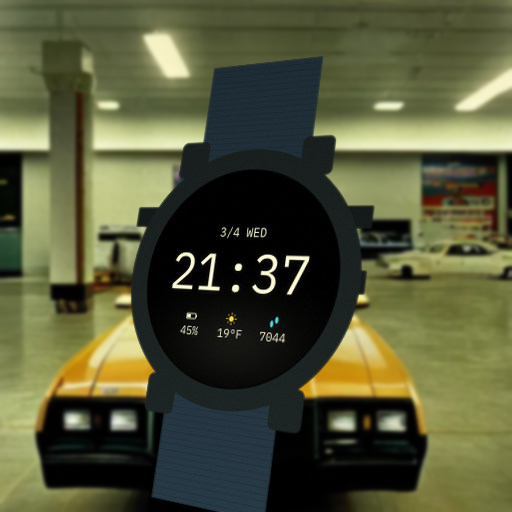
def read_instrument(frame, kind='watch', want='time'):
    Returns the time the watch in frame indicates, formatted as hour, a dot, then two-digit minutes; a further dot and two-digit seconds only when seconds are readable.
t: 21.37
